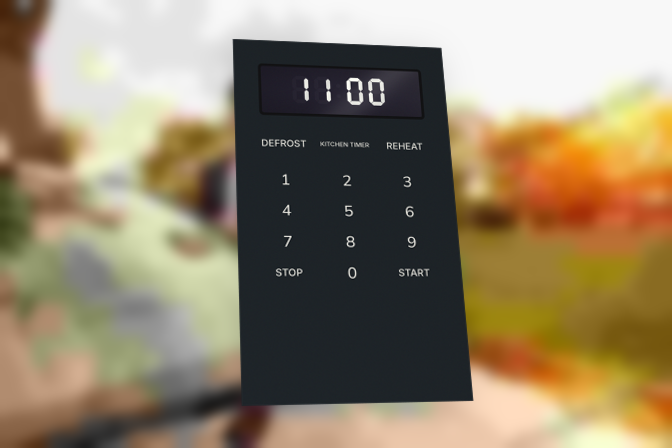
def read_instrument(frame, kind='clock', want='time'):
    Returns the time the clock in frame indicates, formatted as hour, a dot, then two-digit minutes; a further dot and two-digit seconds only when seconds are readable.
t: 11.00
